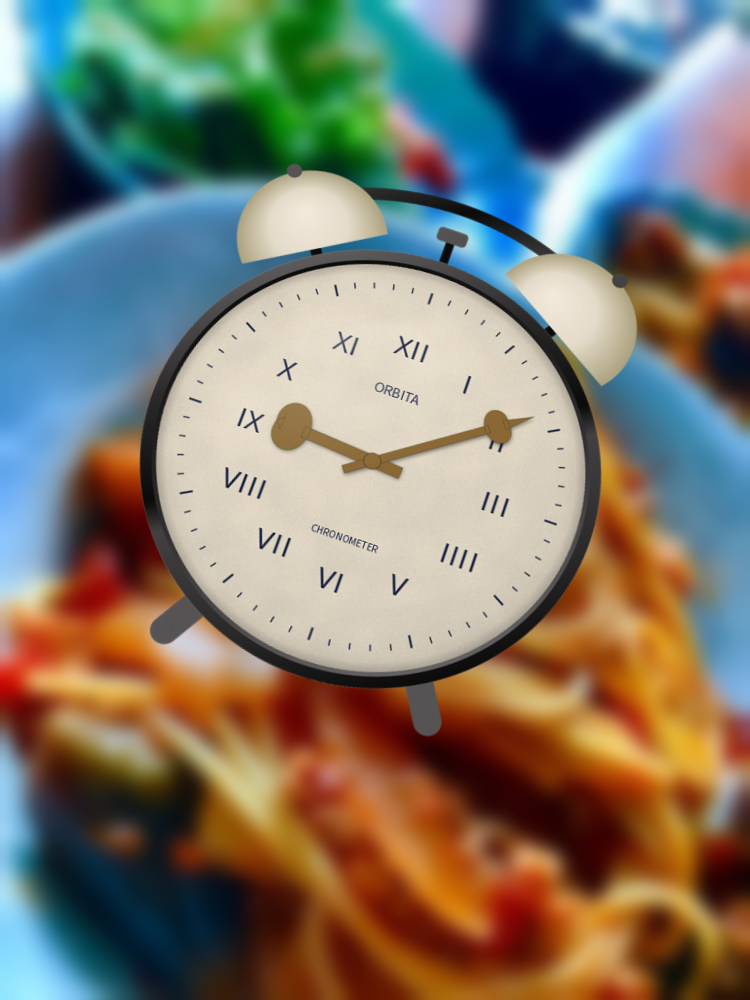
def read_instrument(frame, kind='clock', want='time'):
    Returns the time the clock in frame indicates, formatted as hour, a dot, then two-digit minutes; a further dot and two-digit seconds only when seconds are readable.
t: 9.09
